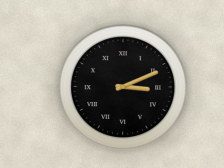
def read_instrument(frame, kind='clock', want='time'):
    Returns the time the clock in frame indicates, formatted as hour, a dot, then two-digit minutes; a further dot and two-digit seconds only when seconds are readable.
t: 3.11
